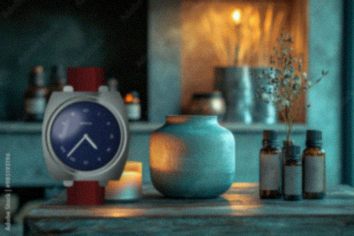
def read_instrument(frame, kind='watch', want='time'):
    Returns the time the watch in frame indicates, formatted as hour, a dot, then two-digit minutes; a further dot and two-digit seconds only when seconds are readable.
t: 4.37
